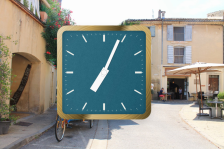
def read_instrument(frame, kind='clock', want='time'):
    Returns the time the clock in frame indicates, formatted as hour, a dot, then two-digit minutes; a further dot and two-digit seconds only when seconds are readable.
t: 7.04
